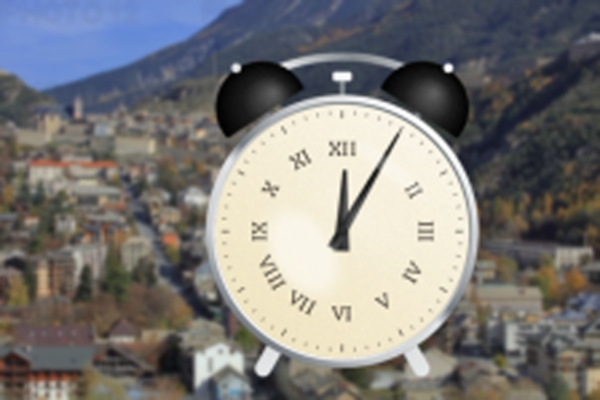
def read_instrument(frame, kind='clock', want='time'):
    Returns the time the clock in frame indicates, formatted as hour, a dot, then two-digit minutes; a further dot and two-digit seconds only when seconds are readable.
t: 12.05
